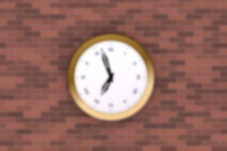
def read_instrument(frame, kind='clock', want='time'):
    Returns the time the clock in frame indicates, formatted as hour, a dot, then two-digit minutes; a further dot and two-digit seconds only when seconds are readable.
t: 6.57
